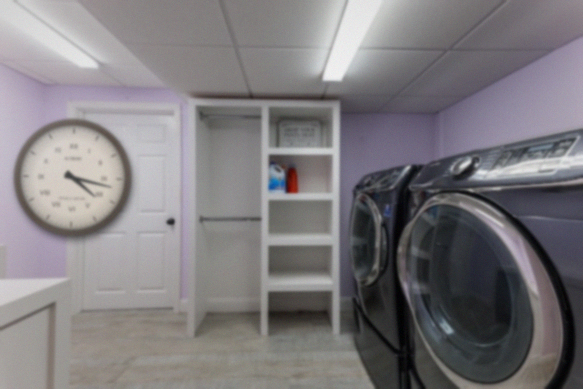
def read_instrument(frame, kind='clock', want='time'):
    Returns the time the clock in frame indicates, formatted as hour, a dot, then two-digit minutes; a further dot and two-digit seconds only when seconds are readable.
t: 4.17
